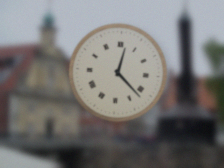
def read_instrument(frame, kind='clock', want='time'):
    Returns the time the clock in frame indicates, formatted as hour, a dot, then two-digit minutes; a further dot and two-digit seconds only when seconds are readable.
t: 12.22
